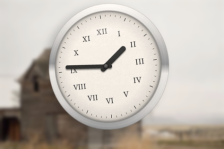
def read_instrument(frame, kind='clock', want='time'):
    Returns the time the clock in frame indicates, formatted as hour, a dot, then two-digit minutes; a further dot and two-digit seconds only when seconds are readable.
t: 1.46
